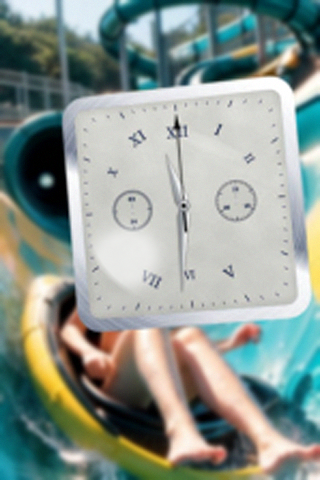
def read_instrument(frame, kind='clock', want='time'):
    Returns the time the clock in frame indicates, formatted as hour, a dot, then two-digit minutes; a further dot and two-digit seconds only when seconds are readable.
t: 11.31
